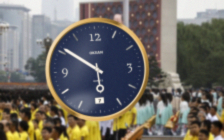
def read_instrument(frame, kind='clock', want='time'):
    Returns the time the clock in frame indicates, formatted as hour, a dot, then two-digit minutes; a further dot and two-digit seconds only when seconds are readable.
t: 5.51
